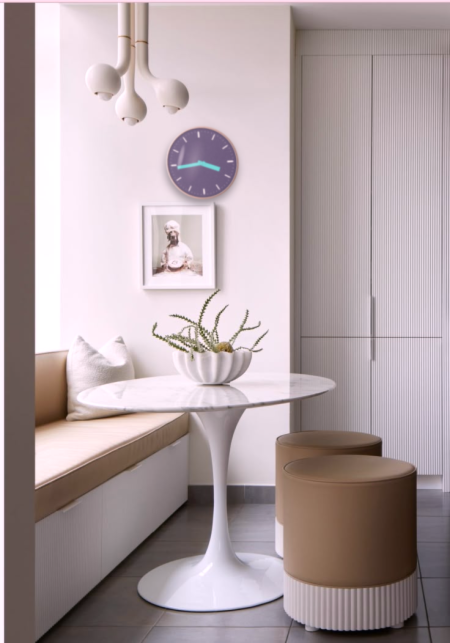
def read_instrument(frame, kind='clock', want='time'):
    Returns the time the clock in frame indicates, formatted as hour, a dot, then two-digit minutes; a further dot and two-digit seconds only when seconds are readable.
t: 3.44
